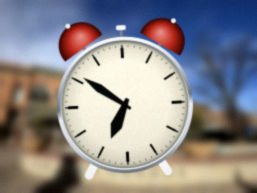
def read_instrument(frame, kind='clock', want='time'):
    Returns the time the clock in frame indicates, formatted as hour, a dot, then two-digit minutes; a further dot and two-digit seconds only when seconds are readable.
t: 6.51
